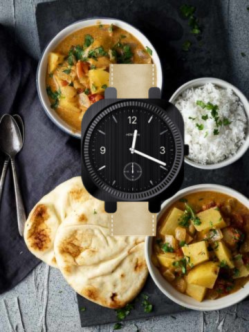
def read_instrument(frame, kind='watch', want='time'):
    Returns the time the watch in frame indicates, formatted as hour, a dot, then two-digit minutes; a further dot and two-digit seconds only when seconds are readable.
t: 12.19
